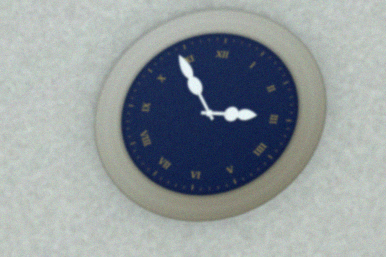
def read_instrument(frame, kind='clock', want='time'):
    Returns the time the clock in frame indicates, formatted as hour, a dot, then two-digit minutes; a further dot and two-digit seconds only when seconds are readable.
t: 2.54
